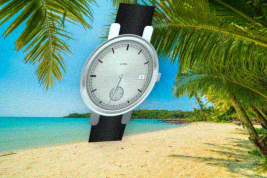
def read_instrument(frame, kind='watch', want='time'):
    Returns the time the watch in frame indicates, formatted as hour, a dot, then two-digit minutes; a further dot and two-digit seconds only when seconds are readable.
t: 6.32
